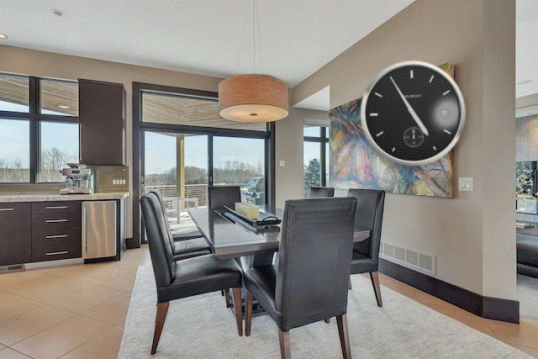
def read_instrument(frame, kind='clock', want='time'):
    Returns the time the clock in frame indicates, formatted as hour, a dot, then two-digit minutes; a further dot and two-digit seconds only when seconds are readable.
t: 4.55
